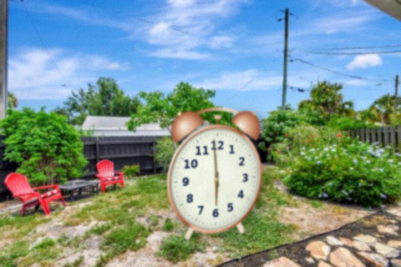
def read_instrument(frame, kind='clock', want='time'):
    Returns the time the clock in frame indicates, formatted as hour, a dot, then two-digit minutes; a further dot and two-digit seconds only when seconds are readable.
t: 5.59
